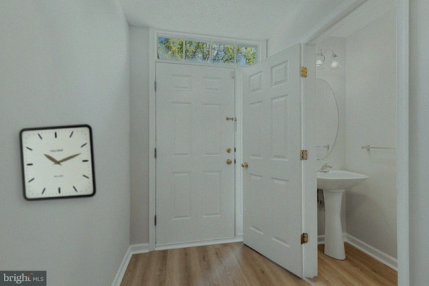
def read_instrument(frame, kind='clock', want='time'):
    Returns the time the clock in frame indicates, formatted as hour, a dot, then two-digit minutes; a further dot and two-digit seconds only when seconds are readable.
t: 10.12
